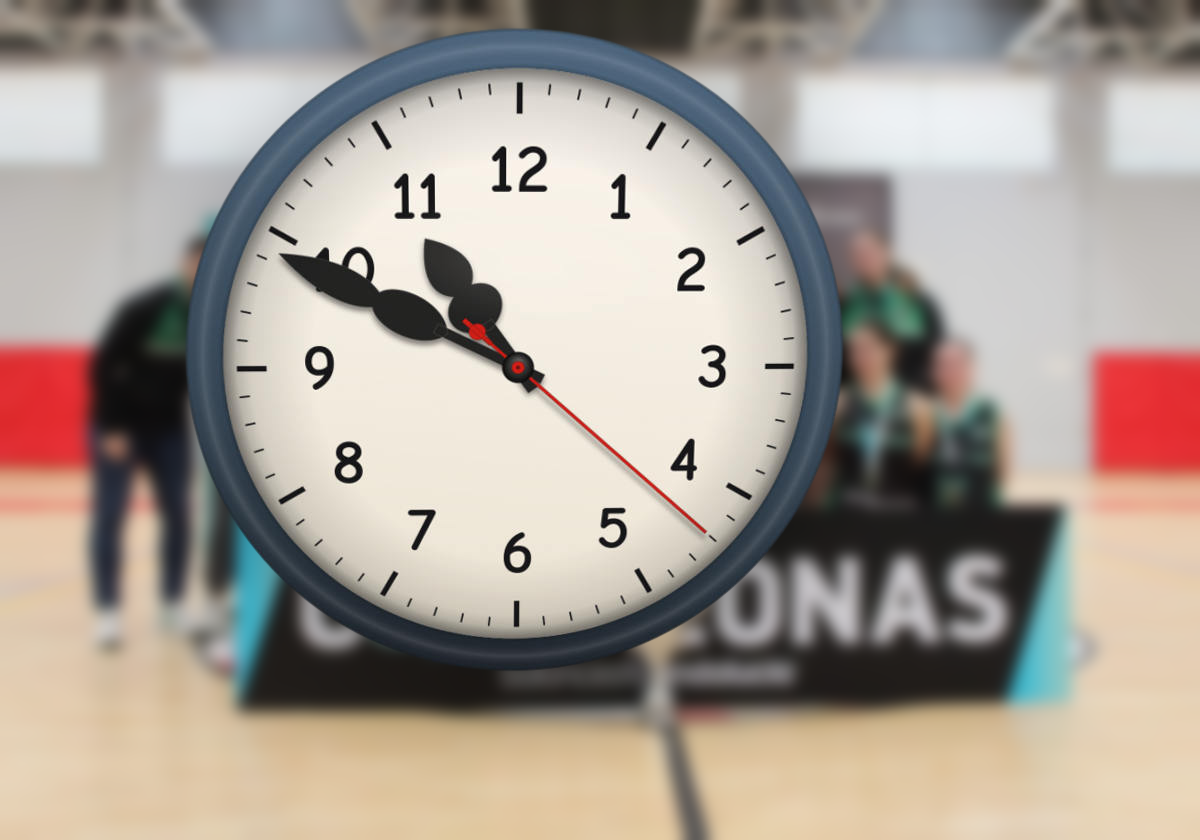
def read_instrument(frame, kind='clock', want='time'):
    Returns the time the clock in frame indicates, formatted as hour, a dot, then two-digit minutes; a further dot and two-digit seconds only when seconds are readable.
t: 10.49.22
